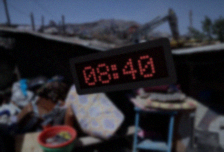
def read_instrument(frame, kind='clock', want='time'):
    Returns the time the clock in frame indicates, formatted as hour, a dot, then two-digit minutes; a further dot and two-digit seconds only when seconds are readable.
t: 8.40
